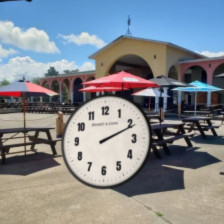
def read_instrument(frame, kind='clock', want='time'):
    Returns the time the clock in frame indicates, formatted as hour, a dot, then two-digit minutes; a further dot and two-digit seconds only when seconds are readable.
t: 2.11
